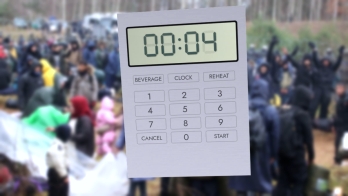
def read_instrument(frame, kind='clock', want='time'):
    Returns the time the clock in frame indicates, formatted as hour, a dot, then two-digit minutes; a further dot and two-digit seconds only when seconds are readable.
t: 0.04
